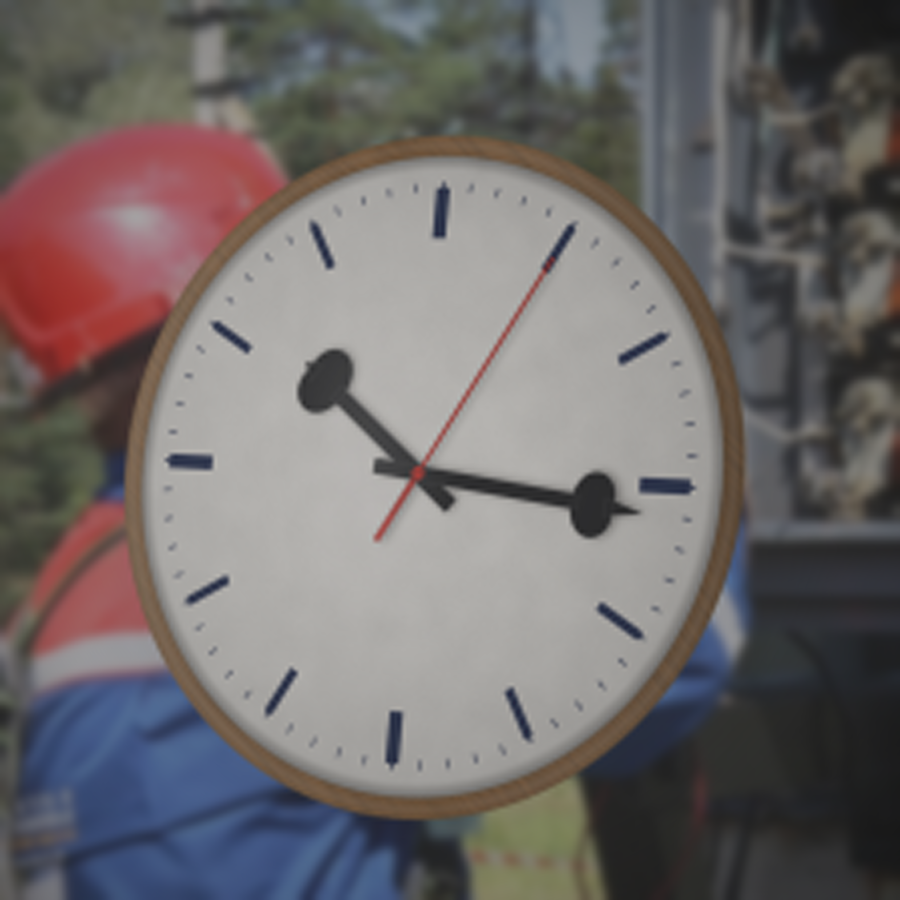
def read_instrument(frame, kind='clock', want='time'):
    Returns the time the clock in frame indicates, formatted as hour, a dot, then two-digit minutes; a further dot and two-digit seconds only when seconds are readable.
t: 10.16.05
